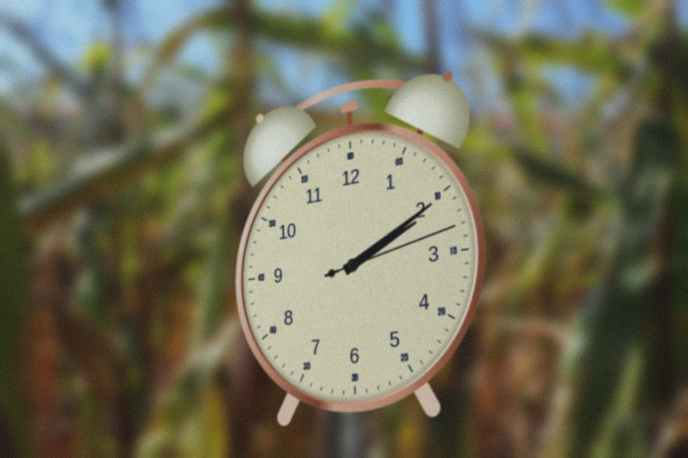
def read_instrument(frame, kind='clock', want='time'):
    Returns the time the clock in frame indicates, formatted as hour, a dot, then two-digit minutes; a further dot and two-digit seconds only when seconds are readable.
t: 2.10.13
